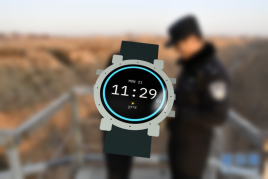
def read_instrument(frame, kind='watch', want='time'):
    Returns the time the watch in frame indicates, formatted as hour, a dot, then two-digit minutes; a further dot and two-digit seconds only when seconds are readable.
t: 11.29
